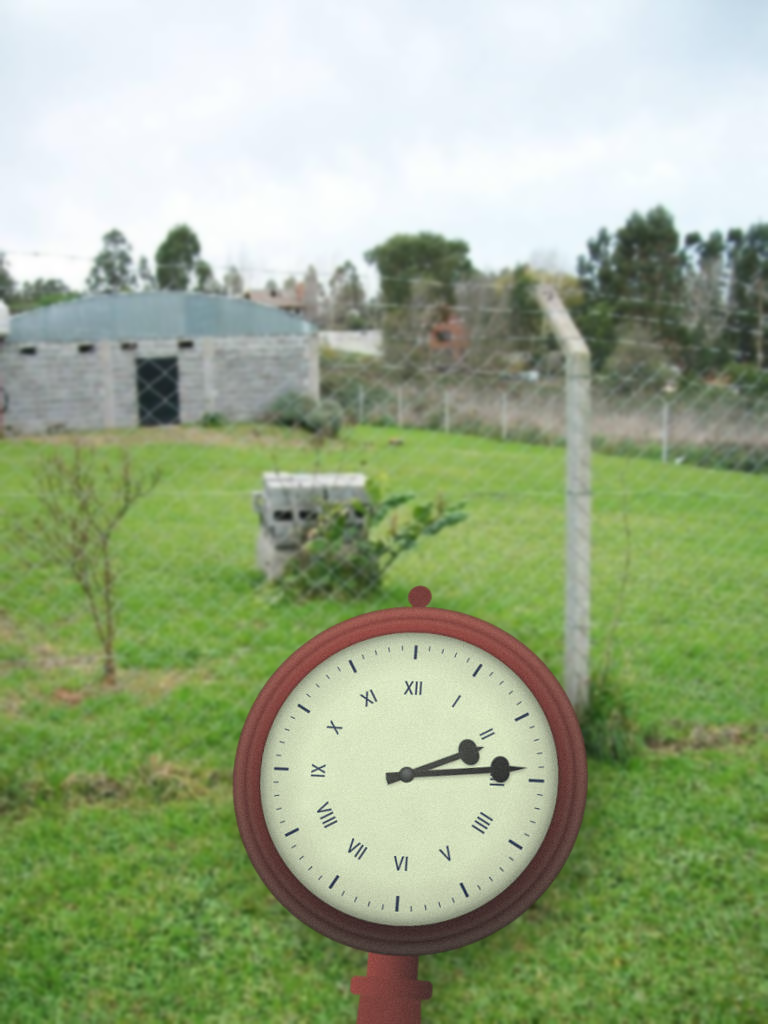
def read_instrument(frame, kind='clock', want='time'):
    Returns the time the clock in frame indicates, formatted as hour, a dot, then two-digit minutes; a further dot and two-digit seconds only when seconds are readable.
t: 2.14
